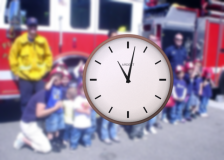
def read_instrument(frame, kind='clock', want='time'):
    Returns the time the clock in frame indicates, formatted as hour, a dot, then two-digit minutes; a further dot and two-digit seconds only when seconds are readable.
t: 11.02
